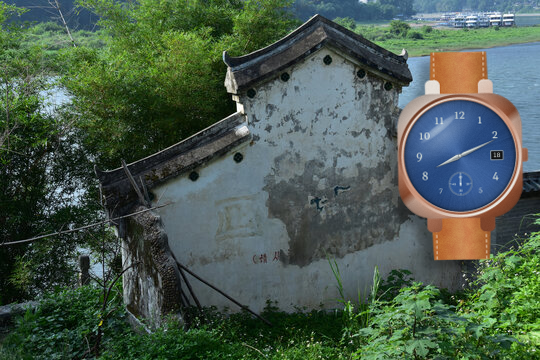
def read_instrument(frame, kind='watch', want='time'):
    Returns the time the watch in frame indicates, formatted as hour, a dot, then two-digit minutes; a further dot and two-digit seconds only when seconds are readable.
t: 8.11
